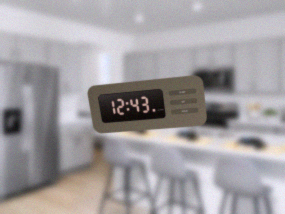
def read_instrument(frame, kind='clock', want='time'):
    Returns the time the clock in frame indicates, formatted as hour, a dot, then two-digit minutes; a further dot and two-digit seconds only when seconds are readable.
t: 12.43
